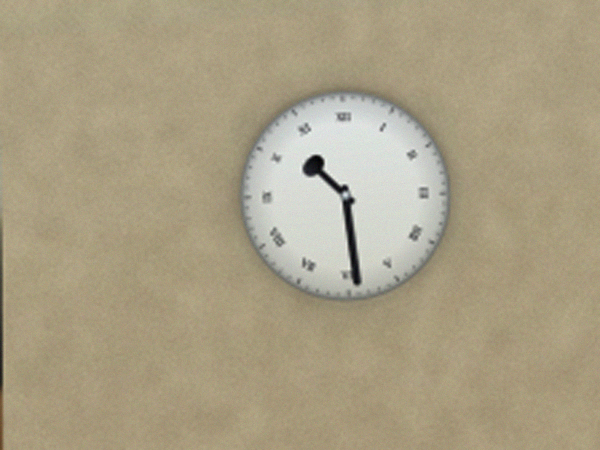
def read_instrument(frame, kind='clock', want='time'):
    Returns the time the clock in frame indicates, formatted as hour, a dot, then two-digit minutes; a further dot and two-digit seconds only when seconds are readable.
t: 10.29
